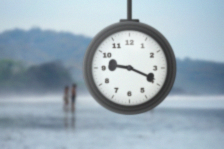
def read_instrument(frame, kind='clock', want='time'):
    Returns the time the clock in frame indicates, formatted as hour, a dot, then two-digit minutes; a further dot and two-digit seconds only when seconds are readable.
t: 9.19
